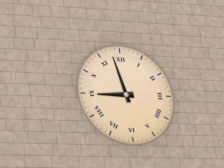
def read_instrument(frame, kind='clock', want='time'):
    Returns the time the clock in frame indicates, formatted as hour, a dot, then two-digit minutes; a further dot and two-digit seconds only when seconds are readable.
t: 8.58
